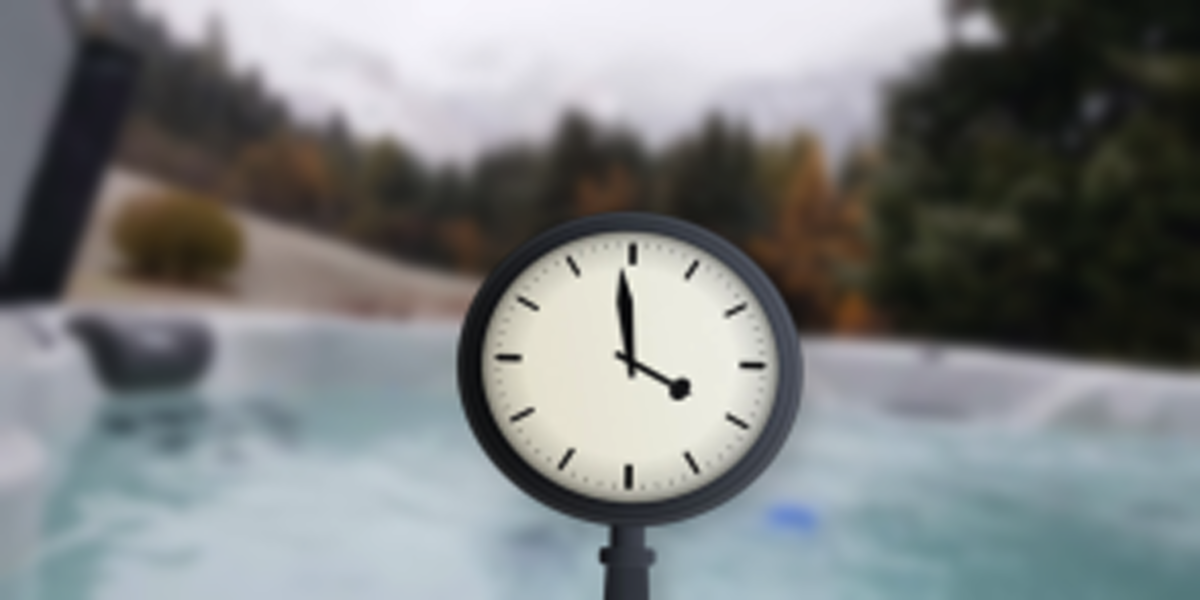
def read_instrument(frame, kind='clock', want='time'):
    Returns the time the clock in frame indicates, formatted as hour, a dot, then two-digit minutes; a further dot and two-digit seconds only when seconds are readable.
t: 3.59
